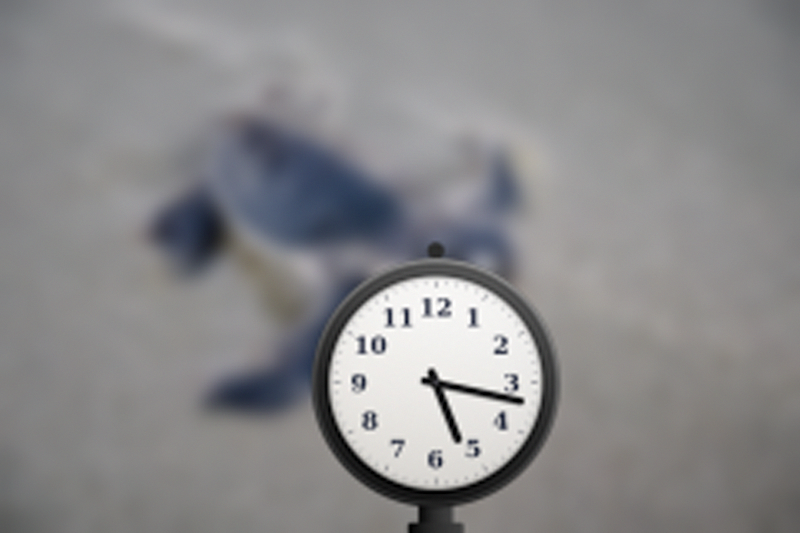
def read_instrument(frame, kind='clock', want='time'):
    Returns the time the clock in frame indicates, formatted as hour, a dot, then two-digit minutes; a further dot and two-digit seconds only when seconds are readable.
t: 5.17
